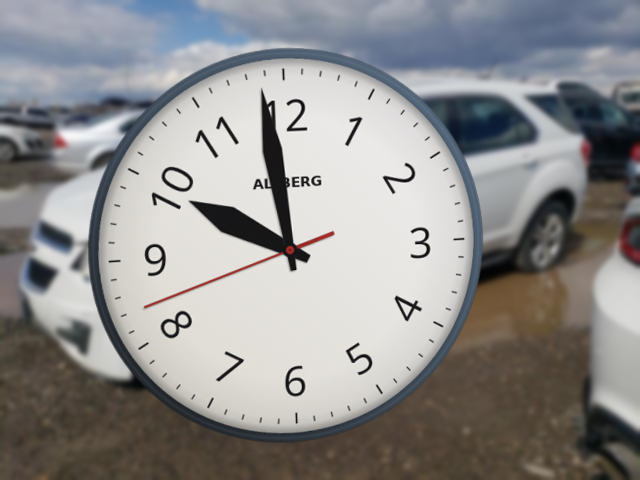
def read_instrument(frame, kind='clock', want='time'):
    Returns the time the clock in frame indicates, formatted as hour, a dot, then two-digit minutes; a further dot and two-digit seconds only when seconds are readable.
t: 9.58.42
